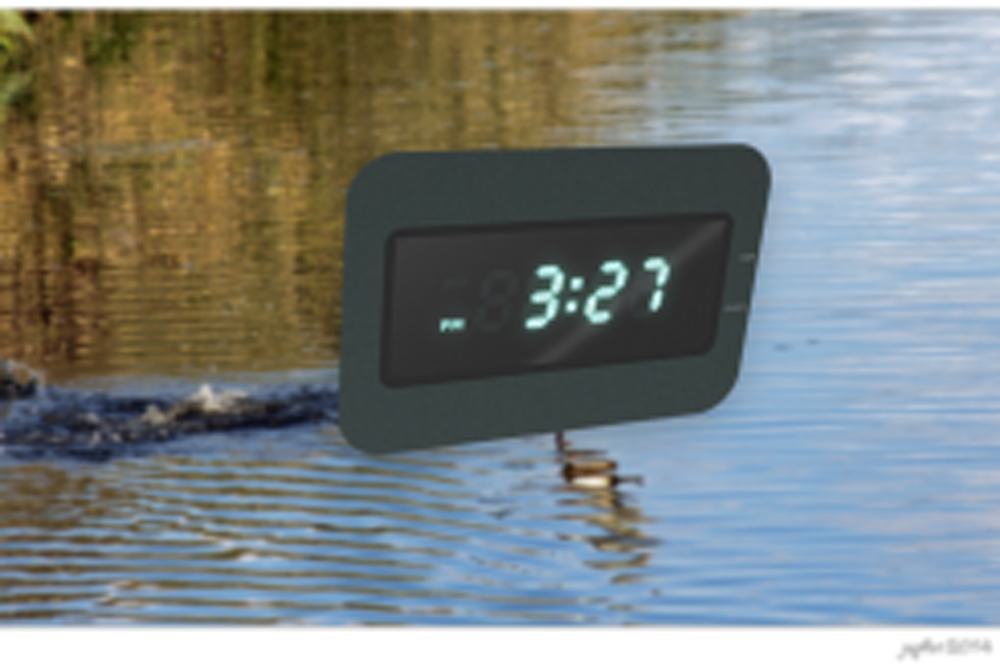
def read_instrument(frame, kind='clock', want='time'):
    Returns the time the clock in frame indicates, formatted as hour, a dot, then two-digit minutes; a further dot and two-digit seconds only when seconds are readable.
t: 3.27
